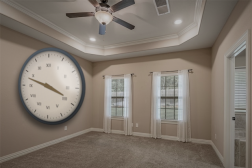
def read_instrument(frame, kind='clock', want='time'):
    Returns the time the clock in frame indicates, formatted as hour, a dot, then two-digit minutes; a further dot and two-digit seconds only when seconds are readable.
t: 3.48
